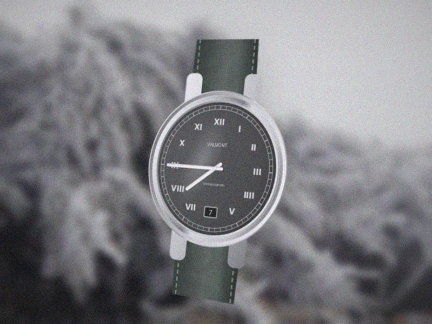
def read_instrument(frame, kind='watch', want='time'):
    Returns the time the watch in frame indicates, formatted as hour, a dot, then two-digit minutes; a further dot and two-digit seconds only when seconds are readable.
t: 7.45
